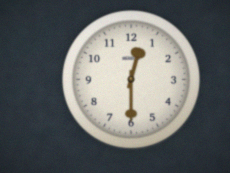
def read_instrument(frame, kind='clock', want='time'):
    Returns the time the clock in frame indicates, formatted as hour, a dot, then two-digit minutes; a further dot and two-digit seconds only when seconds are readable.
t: 12.30
